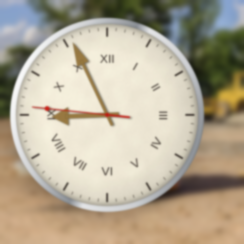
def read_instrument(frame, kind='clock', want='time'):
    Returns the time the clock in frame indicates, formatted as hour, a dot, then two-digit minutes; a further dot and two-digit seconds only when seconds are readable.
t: 8.55.46
